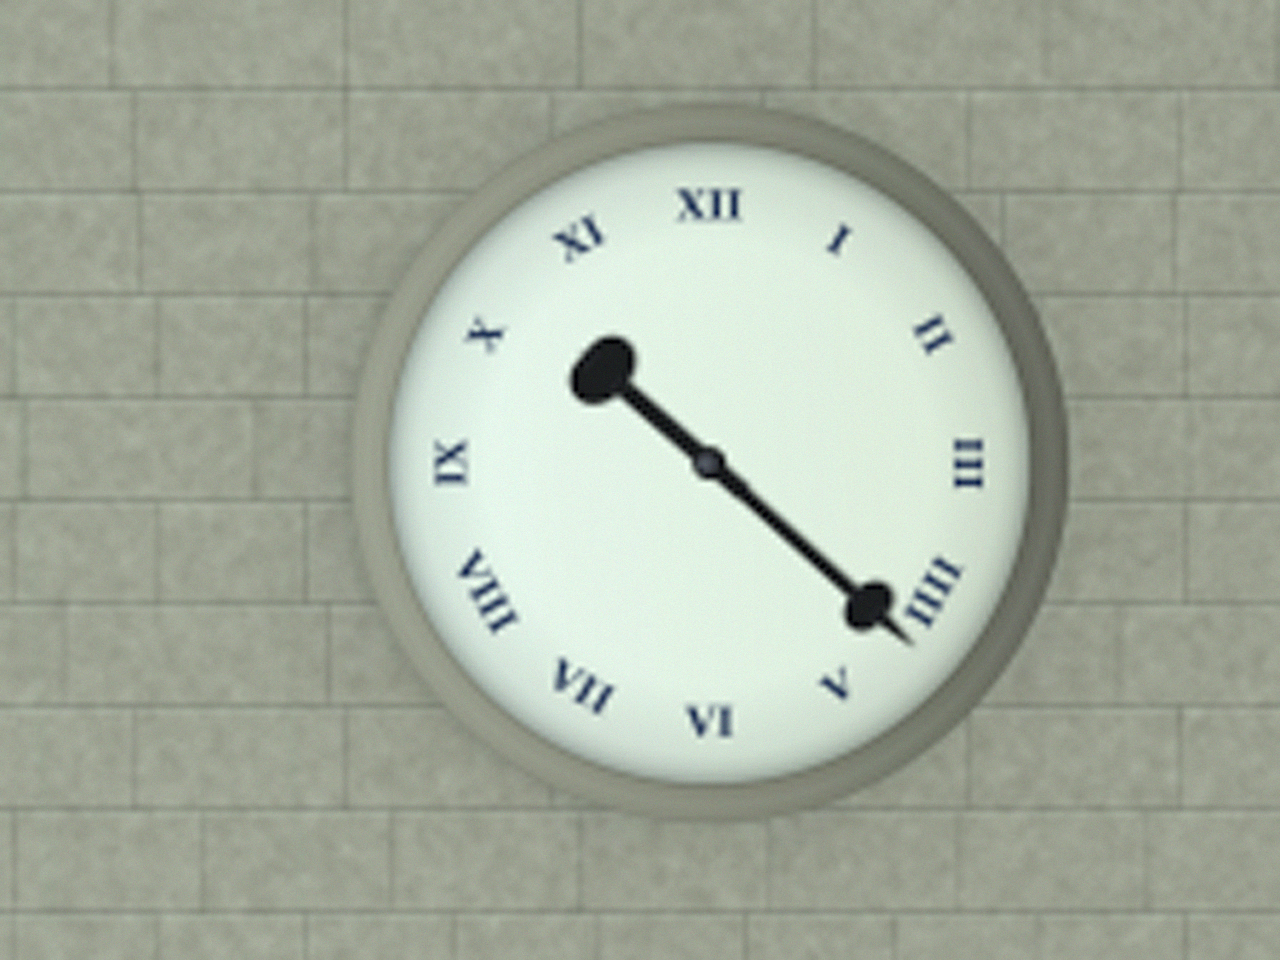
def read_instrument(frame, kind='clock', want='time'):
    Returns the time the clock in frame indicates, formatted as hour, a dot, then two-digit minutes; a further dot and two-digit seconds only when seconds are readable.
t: 10.22
